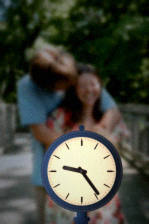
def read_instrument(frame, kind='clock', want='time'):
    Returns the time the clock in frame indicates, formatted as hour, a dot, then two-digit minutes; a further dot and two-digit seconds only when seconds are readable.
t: 9.24
